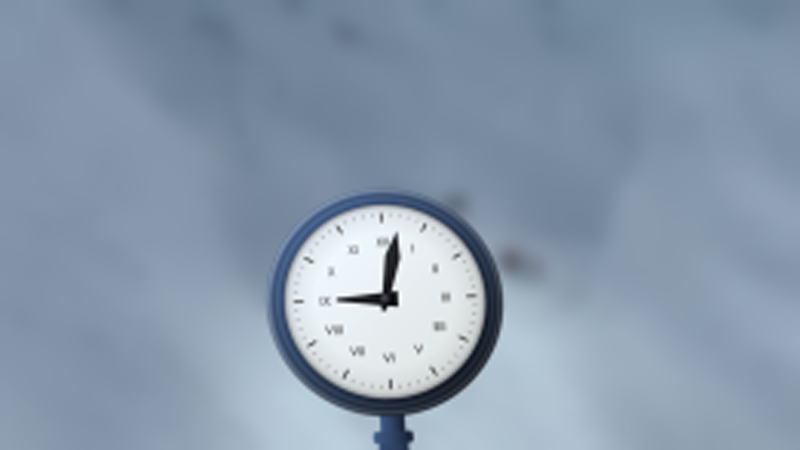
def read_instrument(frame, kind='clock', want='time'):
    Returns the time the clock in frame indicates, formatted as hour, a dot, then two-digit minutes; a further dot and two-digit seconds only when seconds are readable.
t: 9.02
